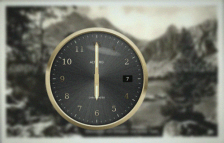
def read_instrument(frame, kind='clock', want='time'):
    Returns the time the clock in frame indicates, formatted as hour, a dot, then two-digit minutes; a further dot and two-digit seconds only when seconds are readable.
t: 6.00
